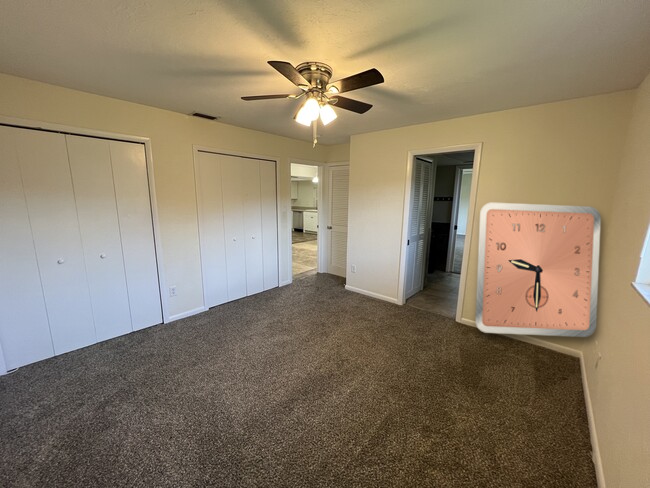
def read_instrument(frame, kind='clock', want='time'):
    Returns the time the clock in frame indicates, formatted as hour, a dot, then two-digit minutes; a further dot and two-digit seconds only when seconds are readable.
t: 9.30
